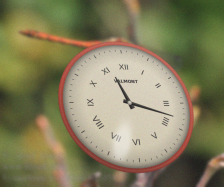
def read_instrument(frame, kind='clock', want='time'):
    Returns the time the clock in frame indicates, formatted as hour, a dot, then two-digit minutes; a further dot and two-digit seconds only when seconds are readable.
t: 11.18
